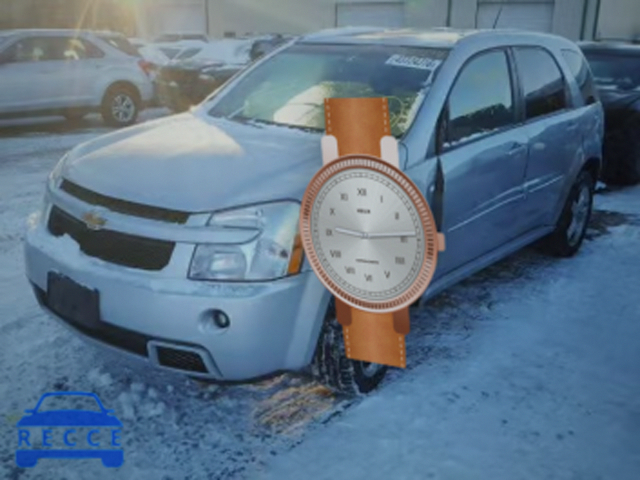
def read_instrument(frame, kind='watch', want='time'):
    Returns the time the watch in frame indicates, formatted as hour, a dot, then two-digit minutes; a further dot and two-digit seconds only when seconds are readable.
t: 9.14
